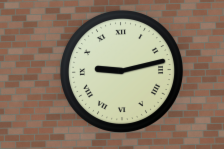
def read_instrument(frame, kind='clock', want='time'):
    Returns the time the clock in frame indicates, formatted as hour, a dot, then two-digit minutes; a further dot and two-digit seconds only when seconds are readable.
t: 9.13
